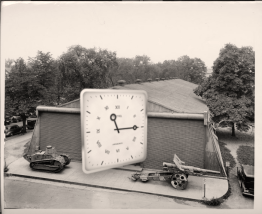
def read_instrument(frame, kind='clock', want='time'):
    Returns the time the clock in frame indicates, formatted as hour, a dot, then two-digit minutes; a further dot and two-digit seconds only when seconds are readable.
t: 11.15
